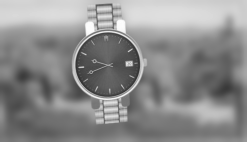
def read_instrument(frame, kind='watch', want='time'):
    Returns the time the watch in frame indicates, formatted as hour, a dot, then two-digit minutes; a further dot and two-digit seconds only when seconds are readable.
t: 9.42
